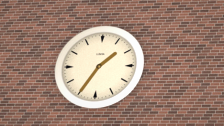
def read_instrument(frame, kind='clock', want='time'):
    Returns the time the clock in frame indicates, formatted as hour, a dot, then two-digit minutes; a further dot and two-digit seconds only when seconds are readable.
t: 1.35
